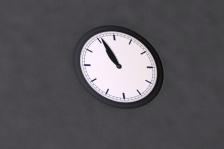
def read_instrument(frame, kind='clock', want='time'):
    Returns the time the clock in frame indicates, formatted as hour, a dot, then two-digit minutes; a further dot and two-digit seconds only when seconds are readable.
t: 10.56
